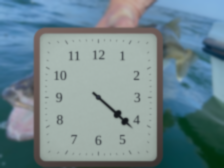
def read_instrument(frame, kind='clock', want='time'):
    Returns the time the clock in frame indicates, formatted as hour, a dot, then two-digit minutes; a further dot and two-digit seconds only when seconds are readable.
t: 4.22
